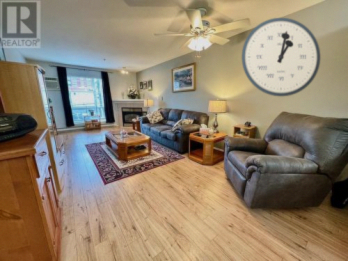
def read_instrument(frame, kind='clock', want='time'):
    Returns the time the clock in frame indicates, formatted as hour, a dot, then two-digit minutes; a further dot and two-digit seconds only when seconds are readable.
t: 1.02
